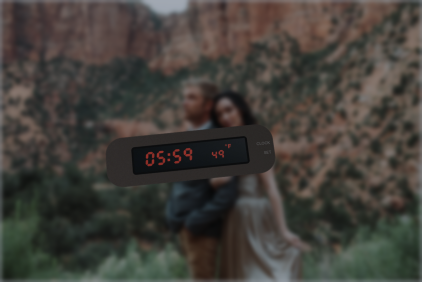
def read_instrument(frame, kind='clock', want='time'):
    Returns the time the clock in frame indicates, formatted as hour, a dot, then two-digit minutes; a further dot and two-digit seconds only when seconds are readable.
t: 5.59
